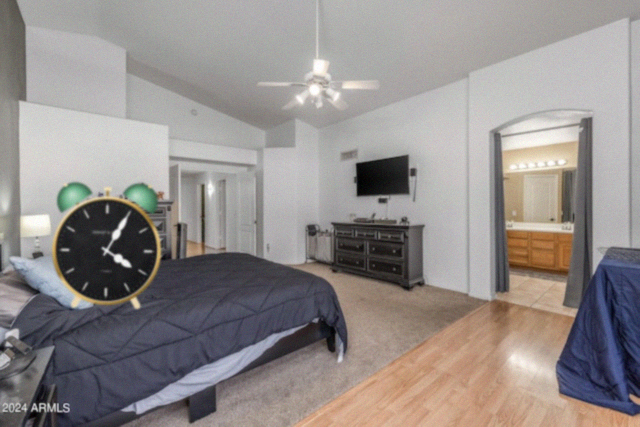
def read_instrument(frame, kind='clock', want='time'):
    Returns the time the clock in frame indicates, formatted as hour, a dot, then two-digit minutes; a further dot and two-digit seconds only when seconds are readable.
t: 4.05
